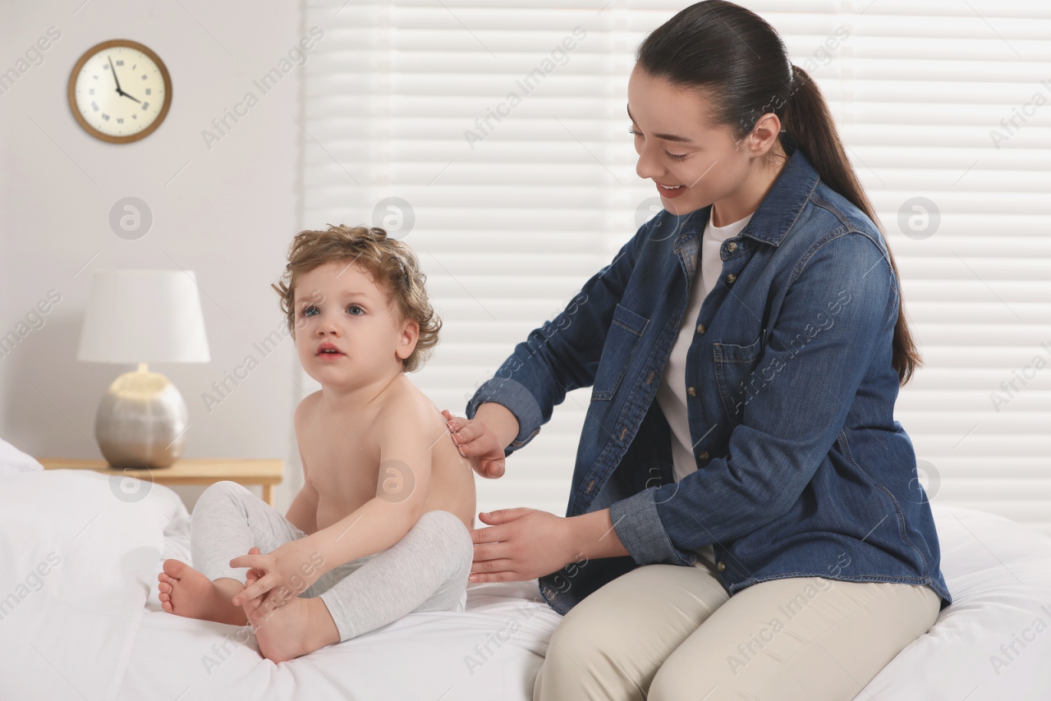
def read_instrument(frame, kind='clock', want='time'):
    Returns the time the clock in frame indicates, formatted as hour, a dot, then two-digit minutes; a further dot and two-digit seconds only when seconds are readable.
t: 3.57
